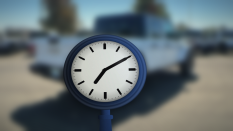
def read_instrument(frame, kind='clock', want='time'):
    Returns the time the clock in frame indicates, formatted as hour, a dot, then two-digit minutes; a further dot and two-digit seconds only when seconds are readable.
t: 7.10
